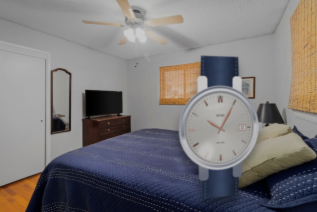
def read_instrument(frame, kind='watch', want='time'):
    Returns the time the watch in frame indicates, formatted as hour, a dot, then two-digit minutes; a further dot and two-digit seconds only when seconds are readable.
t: 10.05
